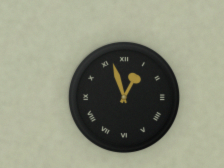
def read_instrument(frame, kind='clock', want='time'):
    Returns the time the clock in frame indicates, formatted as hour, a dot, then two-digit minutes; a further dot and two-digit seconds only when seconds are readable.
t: 12.57
